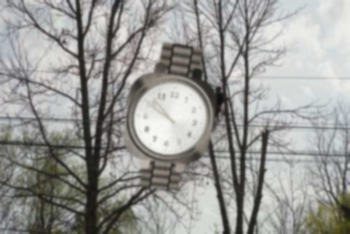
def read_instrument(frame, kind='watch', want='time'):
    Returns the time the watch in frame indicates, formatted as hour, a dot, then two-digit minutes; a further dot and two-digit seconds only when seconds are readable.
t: 9.52
